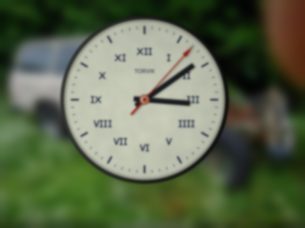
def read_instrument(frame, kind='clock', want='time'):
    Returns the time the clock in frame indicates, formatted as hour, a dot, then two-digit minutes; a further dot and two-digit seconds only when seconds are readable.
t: 3.09.07
